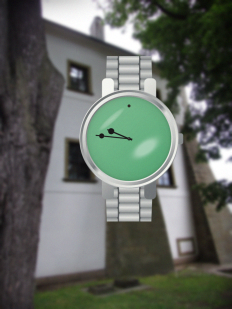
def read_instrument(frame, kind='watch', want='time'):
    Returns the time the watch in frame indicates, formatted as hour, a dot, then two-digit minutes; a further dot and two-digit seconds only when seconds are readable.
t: 9.46
